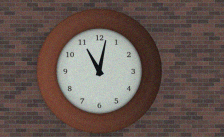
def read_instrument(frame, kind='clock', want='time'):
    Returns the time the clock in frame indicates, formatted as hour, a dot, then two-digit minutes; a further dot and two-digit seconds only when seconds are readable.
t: 11.02
